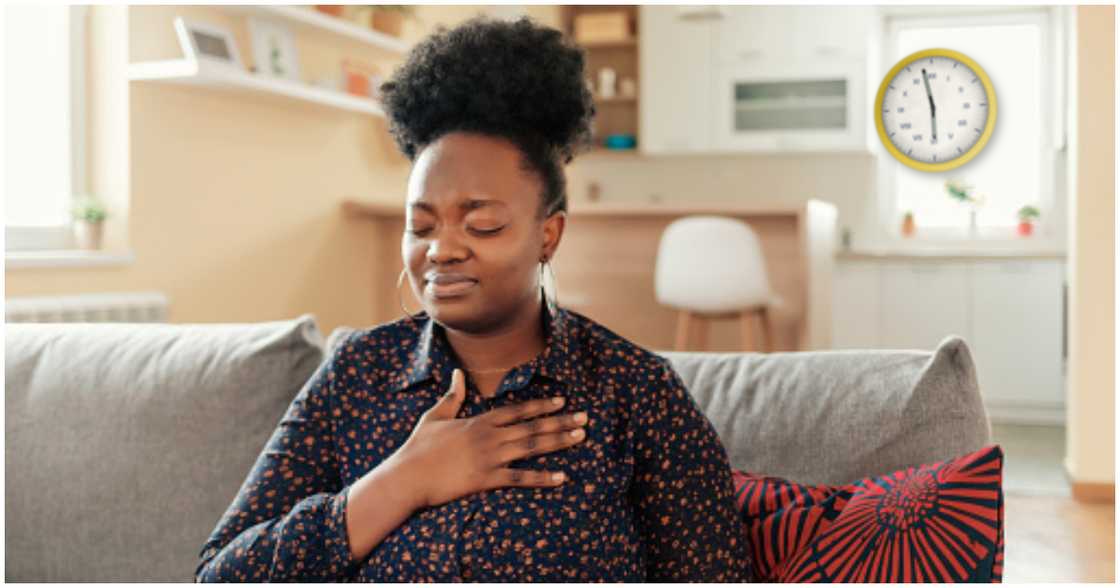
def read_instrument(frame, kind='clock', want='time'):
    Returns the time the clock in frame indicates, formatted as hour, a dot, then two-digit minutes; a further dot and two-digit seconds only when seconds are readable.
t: 5.58
